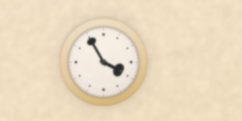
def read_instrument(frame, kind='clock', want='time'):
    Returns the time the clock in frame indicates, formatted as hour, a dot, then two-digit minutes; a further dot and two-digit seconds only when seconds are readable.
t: 3.55
